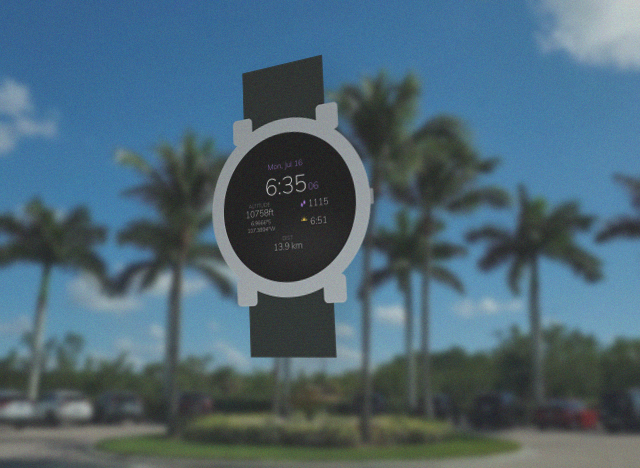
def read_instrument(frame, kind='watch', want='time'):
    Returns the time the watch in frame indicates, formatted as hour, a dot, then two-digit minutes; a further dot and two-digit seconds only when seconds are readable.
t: 6.35.06
